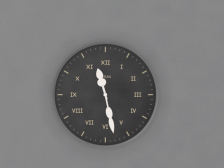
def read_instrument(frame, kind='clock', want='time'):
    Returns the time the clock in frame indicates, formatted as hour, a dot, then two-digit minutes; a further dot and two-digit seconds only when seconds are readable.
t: 11.28
